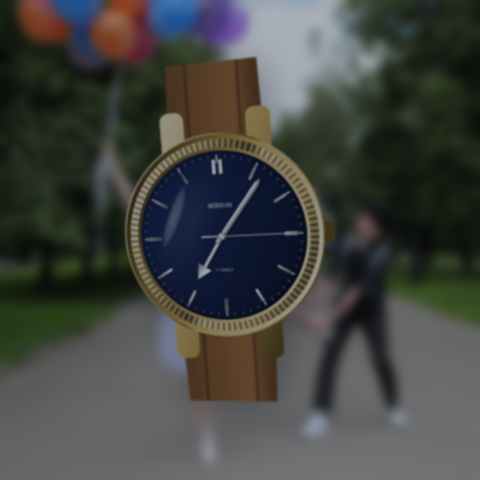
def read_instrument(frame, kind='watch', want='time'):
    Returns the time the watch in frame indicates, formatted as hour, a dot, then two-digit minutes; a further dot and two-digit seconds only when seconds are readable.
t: 7.06.15
